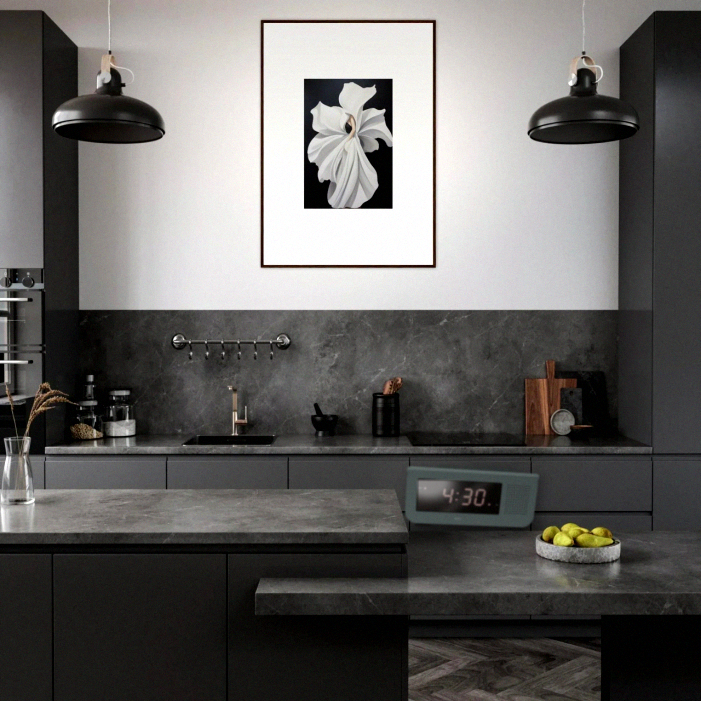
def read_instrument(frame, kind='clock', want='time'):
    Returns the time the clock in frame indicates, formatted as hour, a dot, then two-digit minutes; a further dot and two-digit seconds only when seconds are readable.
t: 4.30
